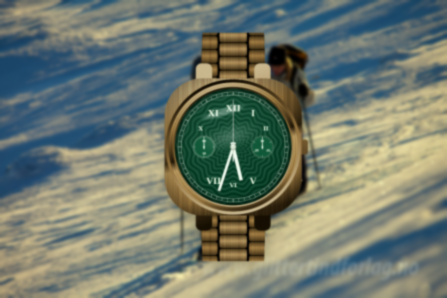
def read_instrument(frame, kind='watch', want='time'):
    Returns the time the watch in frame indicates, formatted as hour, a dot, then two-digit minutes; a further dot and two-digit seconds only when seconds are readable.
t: 5.33
